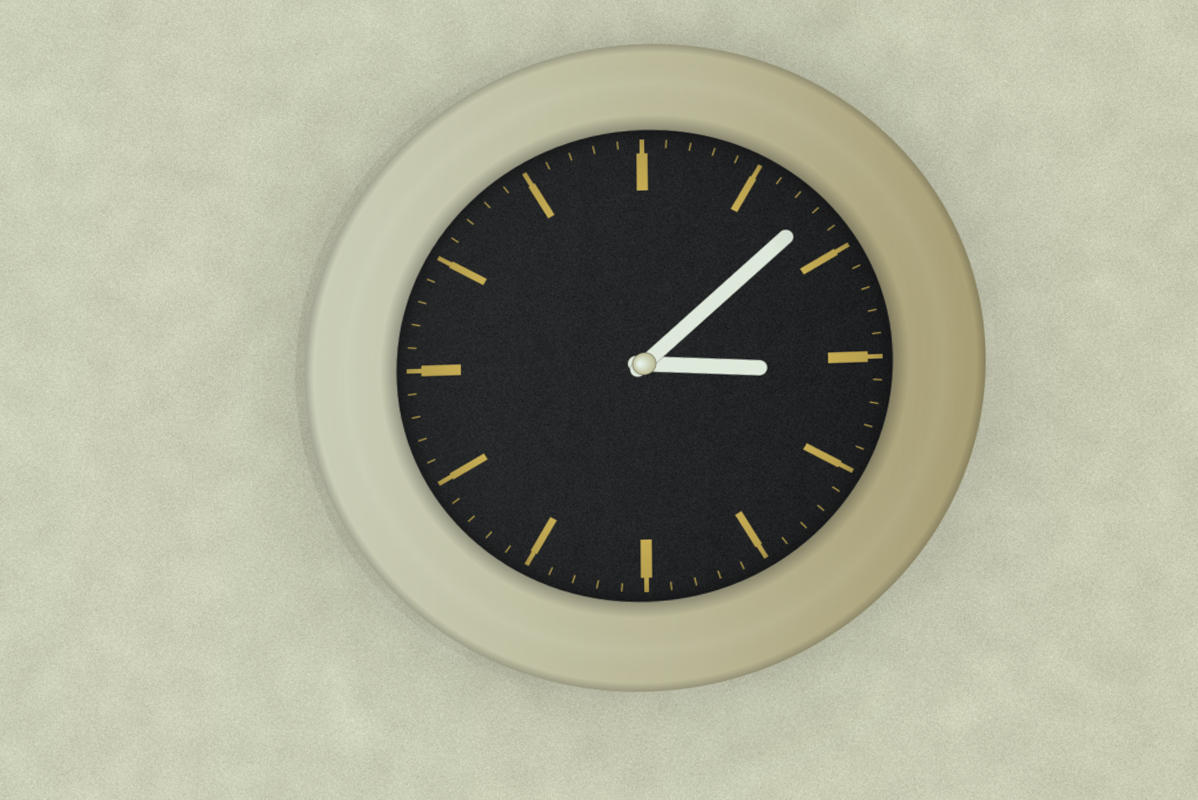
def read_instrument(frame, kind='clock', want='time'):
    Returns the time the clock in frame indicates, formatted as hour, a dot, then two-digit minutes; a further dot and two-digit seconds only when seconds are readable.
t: 3.08
